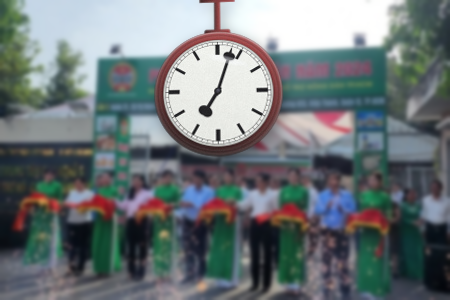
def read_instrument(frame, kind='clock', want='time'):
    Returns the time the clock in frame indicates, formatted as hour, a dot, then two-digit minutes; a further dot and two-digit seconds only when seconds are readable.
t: 7.03
